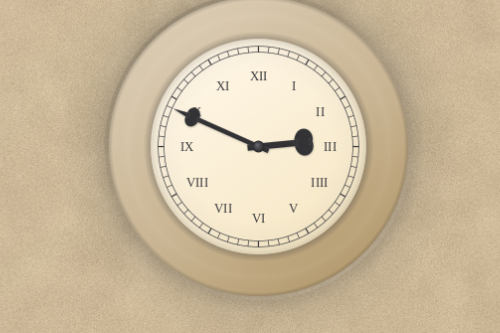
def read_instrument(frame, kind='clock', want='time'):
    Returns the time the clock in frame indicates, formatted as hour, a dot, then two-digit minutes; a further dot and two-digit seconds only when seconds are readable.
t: 2.49
